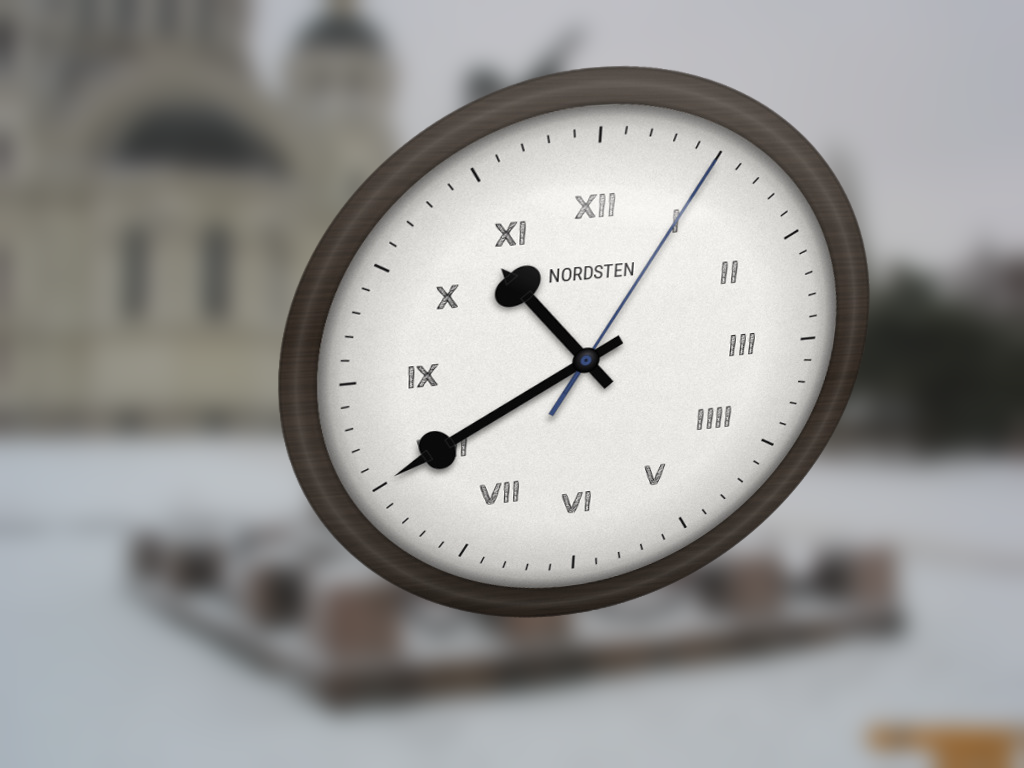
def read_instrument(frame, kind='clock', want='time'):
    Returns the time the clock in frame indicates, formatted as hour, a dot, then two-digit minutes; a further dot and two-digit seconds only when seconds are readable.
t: 10.40.05
